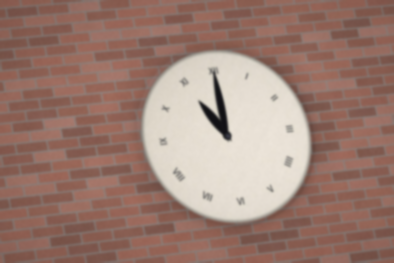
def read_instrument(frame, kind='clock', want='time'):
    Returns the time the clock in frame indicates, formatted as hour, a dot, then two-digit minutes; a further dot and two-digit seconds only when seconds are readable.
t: 11.00
